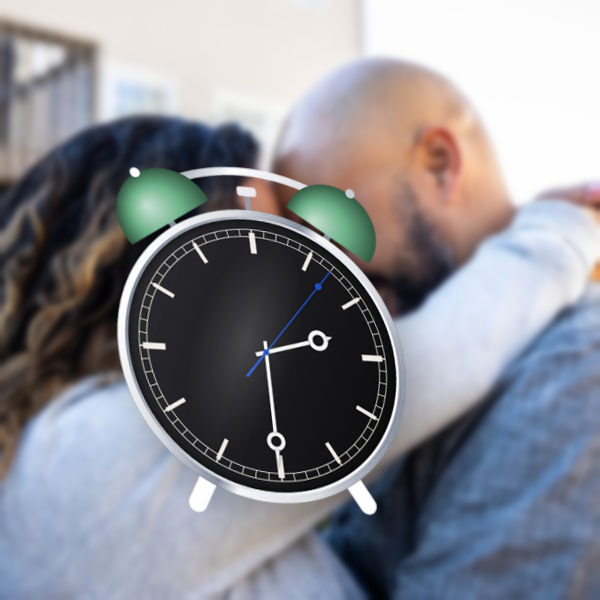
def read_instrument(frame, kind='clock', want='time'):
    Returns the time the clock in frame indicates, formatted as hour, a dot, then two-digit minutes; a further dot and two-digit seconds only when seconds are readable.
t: 2.30.07
